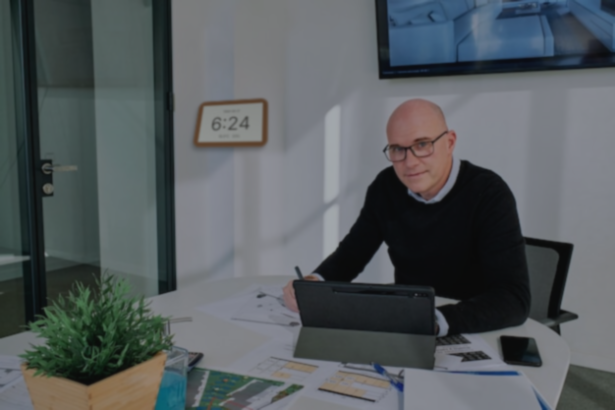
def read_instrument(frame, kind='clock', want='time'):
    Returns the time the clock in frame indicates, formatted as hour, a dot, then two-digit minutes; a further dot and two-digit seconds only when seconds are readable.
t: 6.24
